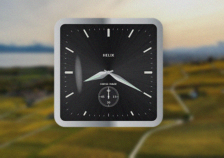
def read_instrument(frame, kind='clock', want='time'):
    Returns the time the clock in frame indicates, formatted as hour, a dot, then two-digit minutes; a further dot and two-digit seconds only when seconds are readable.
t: 8.20
